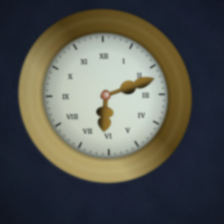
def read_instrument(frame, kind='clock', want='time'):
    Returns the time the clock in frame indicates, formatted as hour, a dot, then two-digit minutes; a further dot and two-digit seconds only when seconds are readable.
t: 6.12
